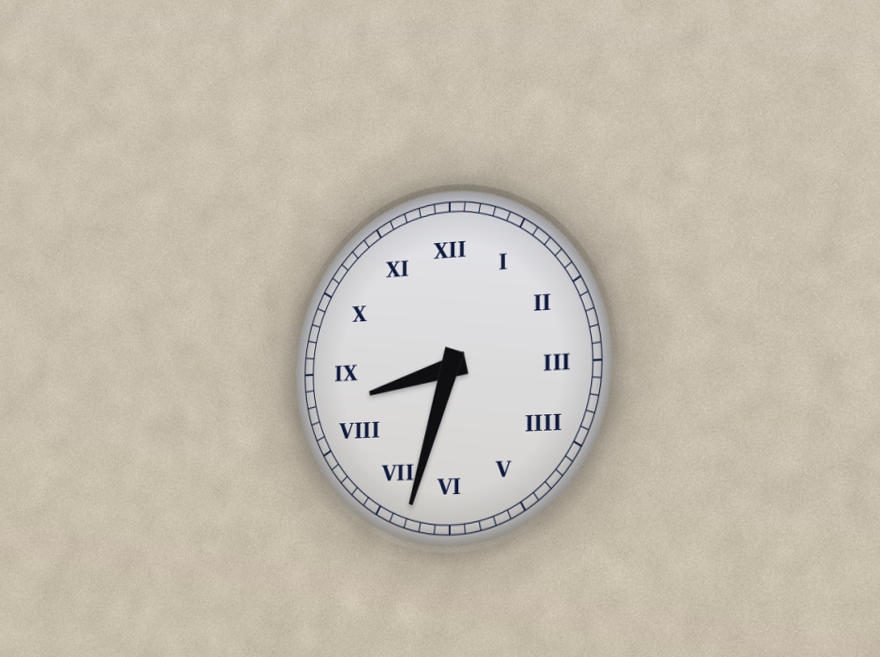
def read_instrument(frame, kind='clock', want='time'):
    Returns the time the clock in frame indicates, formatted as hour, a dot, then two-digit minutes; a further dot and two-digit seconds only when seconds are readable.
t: 8.33
